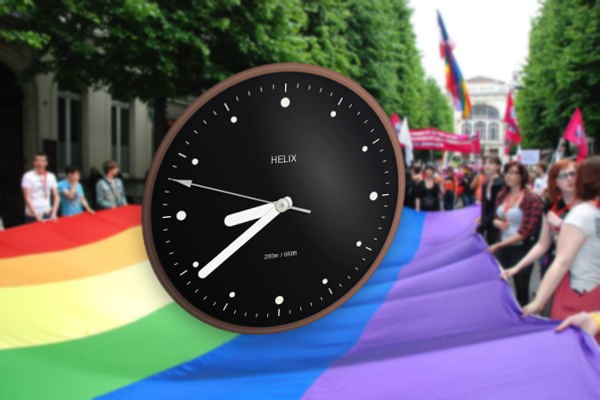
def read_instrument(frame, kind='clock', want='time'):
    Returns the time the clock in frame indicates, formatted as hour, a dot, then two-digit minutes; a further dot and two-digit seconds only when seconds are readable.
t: 8.38.48
